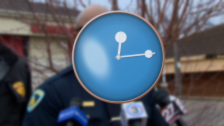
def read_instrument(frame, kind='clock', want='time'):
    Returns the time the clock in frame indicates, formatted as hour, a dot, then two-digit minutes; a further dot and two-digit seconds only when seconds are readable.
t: 12.14
